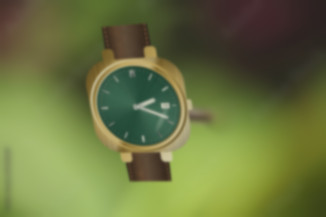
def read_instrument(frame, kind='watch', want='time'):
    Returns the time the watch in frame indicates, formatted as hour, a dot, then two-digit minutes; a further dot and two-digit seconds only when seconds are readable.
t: 2.19
